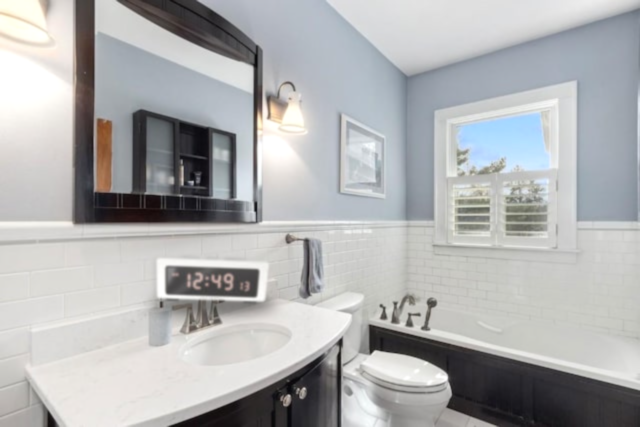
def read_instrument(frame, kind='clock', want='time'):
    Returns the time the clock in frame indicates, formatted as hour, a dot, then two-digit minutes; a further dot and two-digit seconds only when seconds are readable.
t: 12.49
